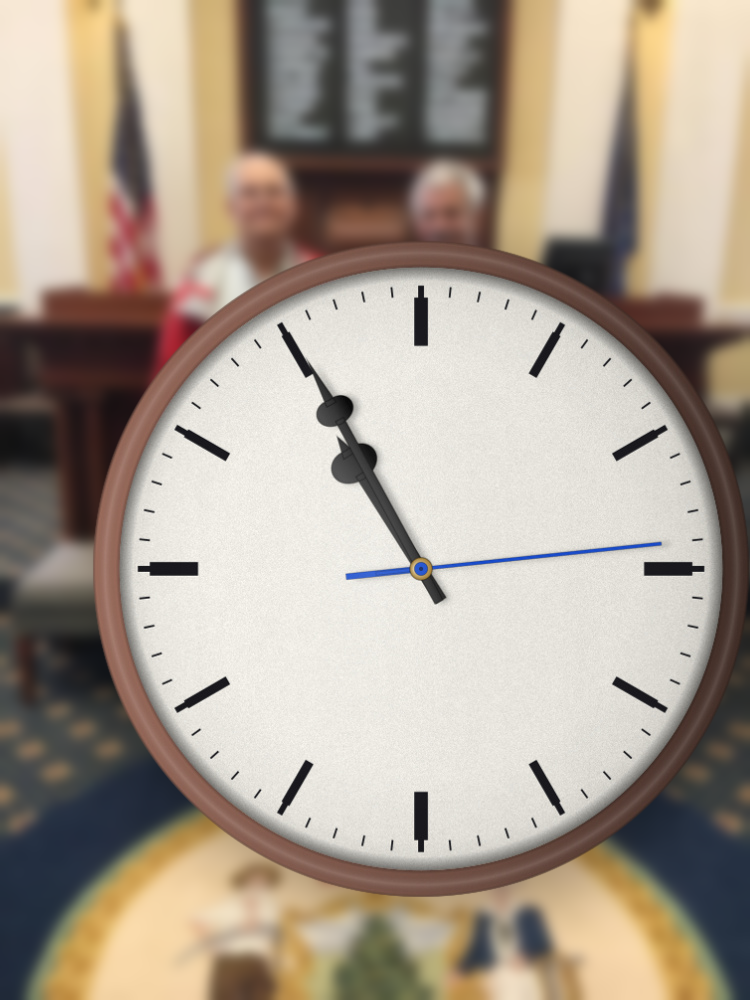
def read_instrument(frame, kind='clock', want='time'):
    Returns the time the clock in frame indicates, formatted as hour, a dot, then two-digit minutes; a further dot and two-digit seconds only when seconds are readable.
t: 10.55.14
